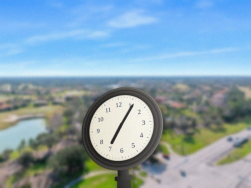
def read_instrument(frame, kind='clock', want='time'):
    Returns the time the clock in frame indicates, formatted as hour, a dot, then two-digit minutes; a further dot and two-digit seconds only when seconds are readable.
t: 7.06
